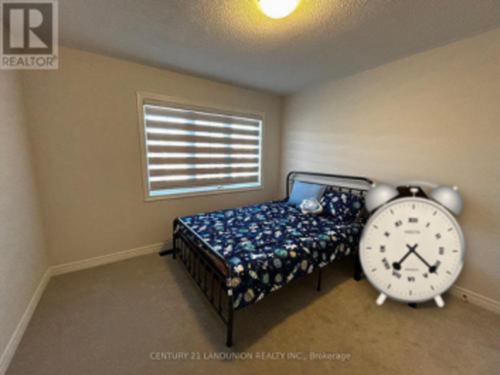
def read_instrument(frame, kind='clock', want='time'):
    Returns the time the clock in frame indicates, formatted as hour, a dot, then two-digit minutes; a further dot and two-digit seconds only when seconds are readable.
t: 7.22
